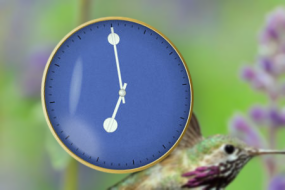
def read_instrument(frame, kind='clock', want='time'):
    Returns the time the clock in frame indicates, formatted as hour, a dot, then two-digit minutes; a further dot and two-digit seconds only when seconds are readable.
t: 7.00
